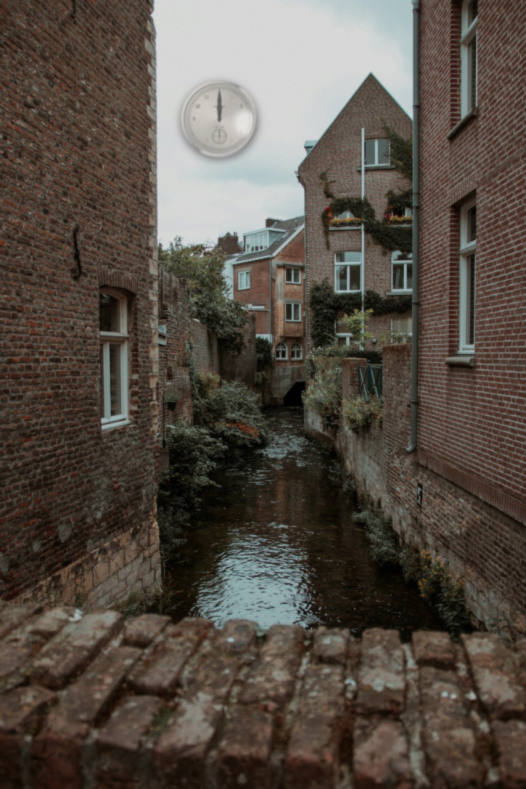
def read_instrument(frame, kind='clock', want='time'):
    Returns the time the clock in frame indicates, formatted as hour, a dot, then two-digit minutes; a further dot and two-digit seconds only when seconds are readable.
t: 12.00
